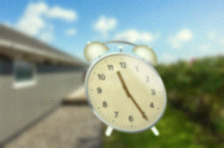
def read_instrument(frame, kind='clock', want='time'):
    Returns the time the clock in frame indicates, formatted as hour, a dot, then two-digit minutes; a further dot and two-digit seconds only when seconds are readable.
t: 11.25
